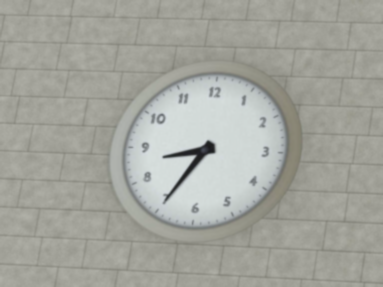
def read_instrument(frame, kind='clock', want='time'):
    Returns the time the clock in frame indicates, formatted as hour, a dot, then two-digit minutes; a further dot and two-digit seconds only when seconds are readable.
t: 8.35
